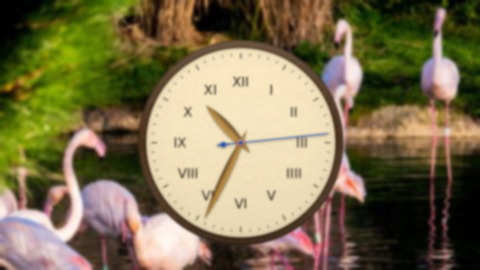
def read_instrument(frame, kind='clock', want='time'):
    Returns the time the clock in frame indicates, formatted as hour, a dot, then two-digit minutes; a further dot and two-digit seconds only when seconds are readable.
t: 10.34.14
